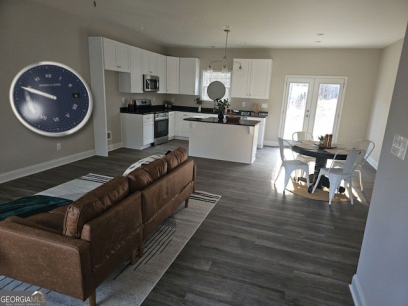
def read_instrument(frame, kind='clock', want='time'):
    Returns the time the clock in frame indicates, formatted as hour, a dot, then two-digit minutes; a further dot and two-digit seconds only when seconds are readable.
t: 9.49
